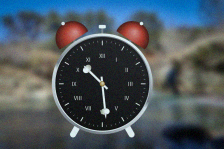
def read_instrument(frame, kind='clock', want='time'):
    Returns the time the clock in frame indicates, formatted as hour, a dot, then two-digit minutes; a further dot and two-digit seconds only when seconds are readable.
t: 10.29
